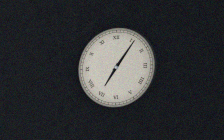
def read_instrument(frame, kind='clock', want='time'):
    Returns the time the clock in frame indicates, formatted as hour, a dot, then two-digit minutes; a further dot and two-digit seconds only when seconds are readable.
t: 7.06
